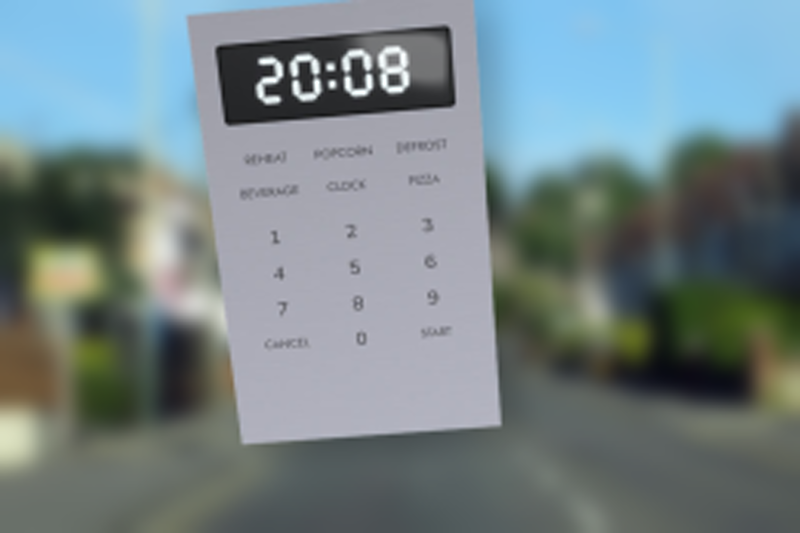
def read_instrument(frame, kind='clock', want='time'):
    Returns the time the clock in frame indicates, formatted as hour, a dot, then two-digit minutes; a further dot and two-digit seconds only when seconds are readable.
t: 20.08
